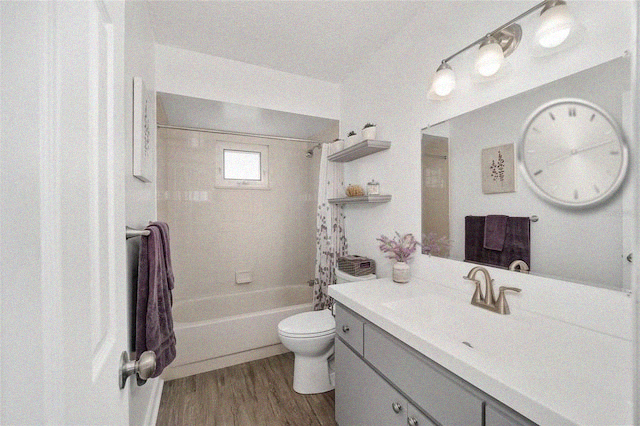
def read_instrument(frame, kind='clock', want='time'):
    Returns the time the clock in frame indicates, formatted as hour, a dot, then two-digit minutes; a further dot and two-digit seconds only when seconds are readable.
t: 8.12
